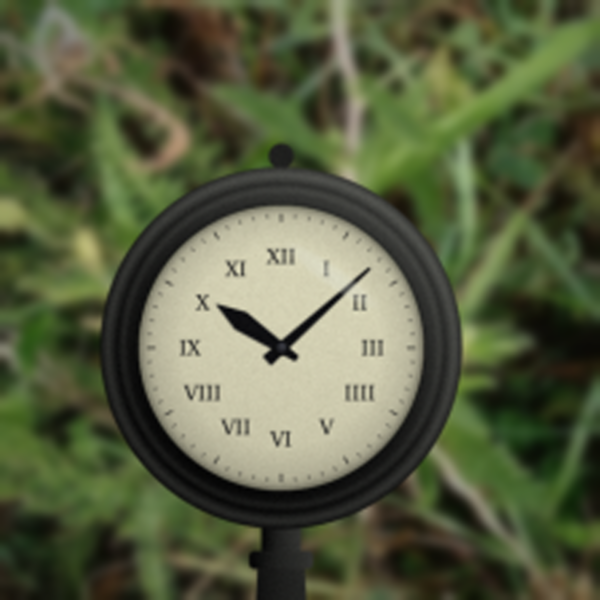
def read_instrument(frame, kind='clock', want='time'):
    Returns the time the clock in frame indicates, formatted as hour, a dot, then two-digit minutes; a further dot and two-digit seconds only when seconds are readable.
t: 10.08
